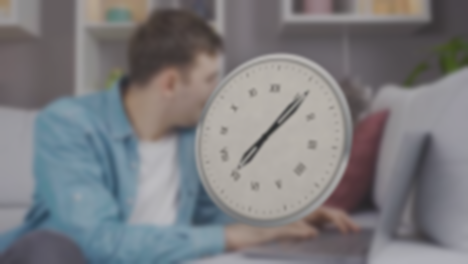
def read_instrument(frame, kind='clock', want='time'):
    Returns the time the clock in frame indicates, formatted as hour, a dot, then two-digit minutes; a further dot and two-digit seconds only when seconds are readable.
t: 7.06
